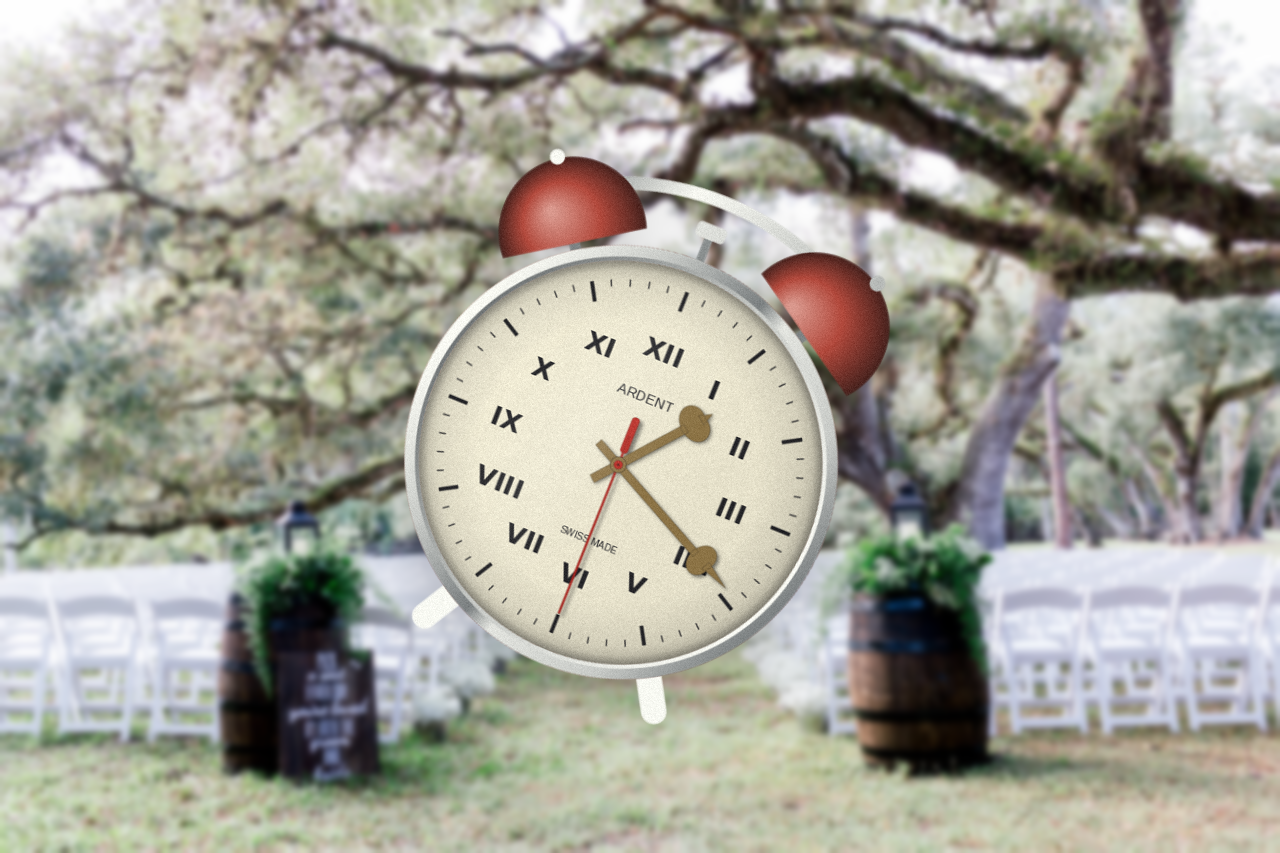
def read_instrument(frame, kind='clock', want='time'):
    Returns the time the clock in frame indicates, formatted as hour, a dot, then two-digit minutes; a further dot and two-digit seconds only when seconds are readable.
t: 1.19.30
